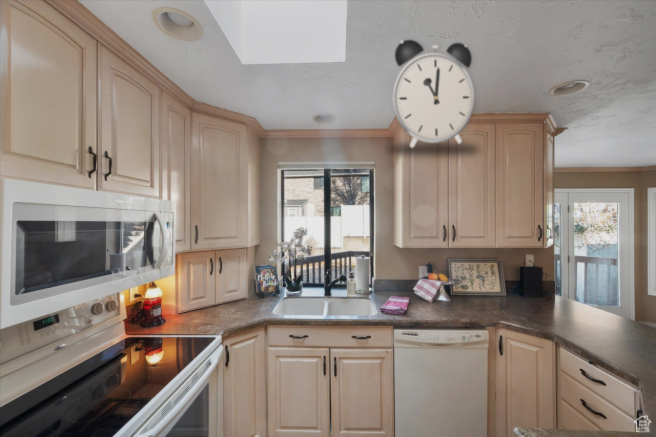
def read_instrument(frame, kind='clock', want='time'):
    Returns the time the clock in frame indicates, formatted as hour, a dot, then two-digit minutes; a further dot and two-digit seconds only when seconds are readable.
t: 11.01
